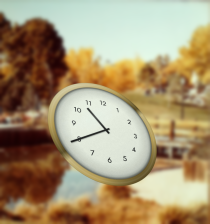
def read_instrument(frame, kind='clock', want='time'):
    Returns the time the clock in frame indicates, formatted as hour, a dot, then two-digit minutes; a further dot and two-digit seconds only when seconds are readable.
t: 10.40
